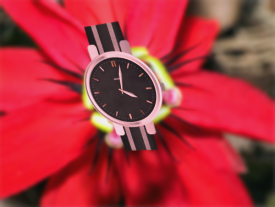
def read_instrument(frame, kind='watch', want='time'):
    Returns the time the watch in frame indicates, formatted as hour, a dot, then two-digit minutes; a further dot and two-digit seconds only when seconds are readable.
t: 4.02
